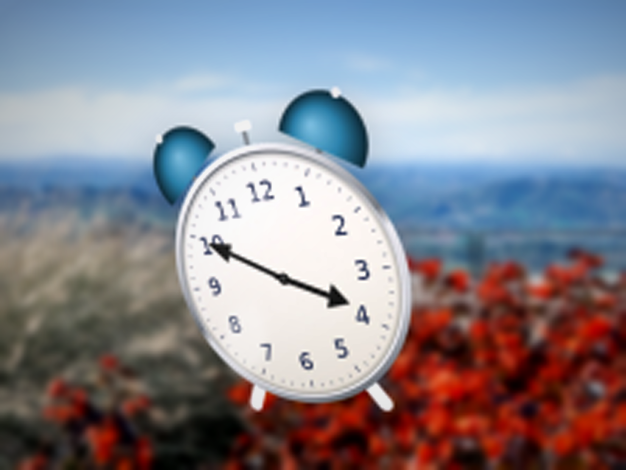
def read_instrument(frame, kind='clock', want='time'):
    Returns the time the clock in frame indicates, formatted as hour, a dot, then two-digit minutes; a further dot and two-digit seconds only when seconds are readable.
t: 3.50
